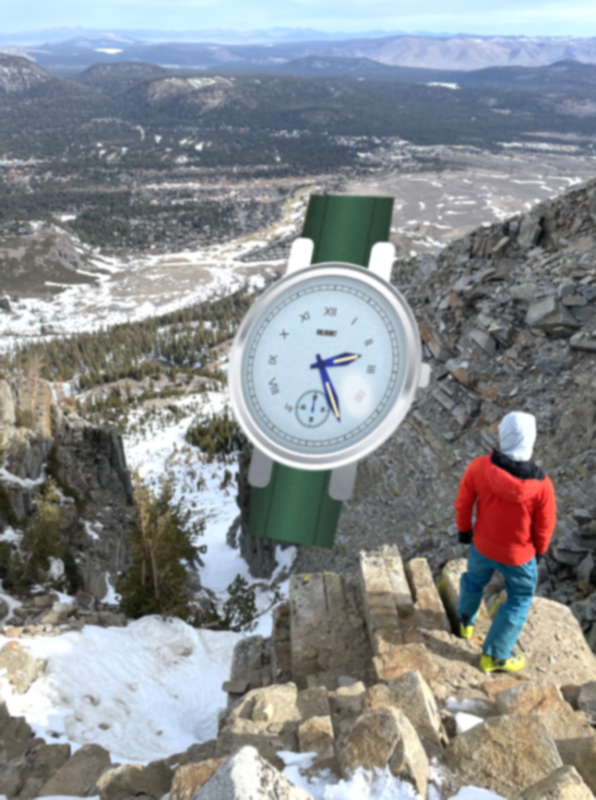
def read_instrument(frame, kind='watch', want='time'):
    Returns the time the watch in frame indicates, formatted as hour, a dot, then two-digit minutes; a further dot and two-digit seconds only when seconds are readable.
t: 2.25
